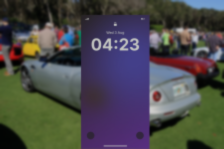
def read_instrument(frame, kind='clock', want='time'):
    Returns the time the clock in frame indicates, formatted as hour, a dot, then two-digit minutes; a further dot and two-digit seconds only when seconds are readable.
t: 4.23
